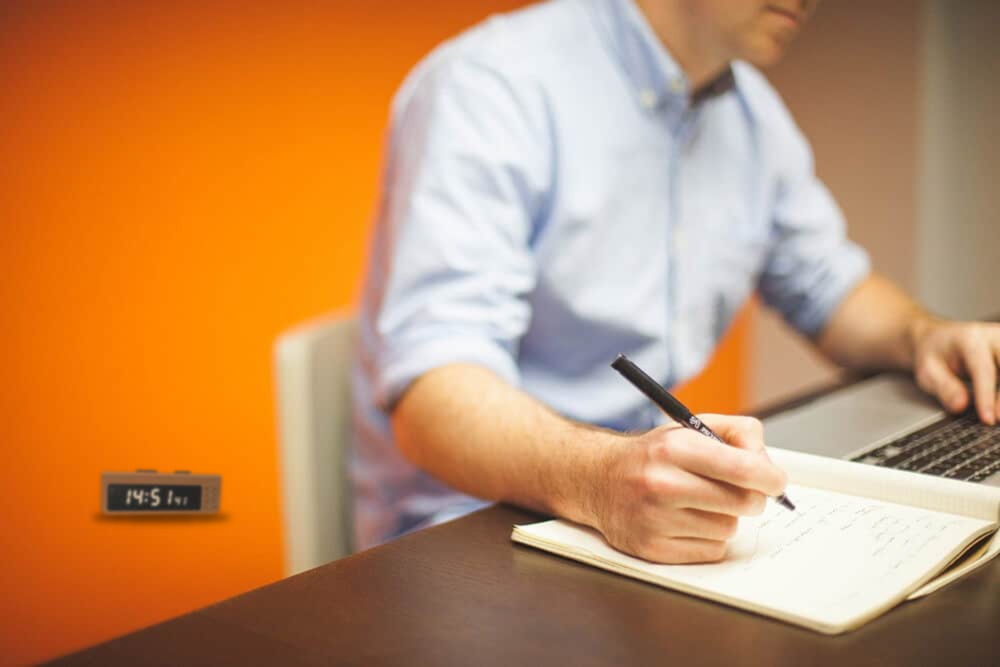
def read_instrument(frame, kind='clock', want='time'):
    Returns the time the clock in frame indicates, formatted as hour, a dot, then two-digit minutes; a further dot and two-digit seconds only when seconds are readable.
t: 14.51
